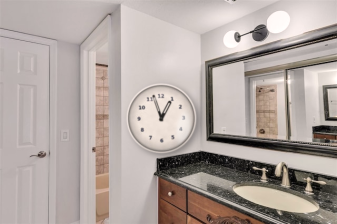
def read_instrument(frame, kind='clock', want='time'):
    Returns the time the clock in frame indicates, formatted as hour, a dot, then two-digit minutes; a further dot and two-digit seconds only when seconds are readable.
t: 12.57
